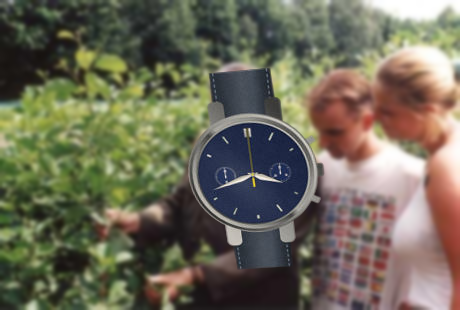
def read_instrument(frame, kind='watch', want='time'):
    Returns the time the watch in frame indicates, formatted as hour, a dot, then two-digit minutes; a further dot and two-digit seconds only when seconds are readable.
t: 3.42
